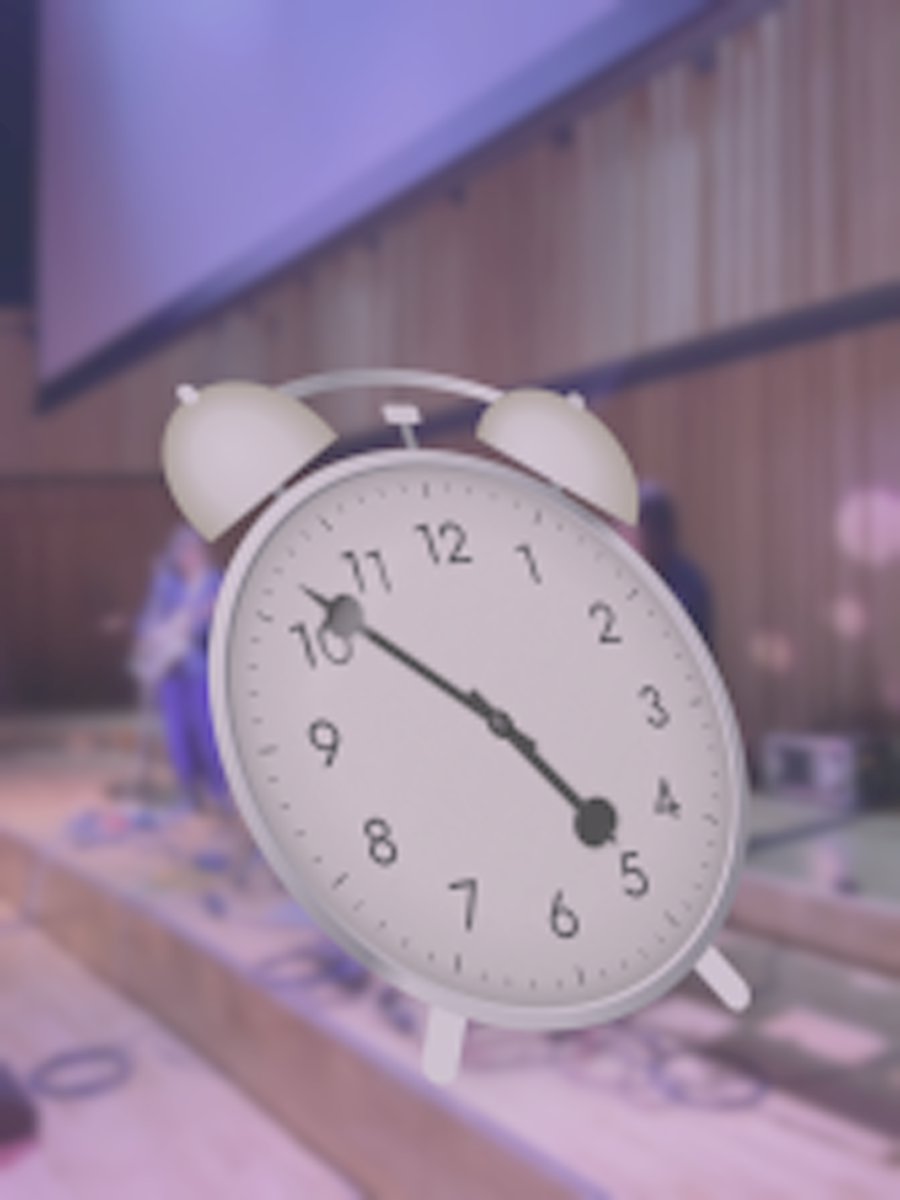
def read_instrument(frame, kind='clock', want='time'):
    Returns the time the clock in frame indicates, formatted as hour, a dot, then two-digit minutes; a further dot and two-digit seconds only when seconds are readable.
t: 4.52
